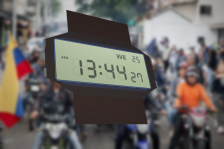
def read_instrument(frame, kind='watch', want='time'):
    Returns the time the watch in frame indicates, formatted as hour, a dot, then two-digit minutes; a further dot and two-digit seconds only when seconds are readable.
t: 13.44.27
